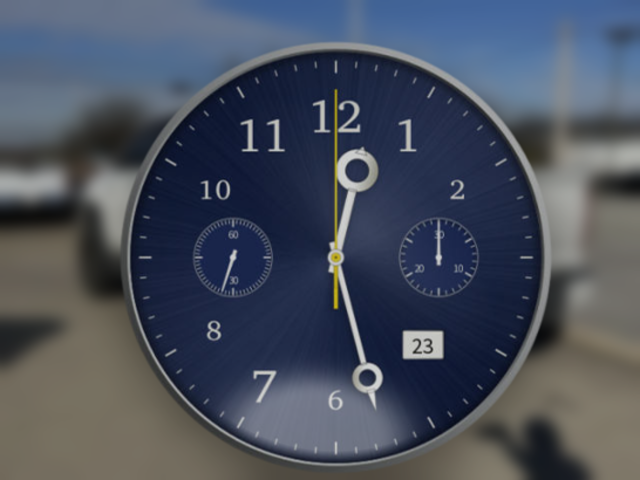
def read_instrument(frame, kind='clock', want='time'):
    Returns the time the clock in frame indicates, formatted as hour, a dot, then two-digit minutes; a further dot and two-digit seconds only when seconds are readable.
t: 12.27.33
